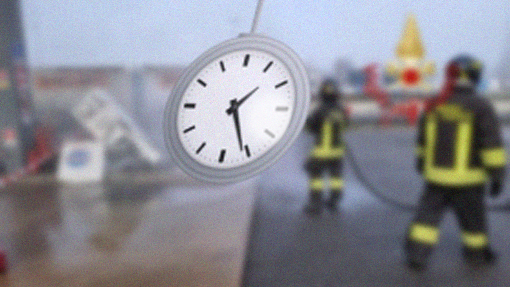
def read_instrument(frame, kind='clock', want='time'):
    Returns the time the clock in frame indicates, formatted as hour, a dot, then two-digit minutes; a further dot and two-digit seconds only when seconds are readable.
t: 1.26
